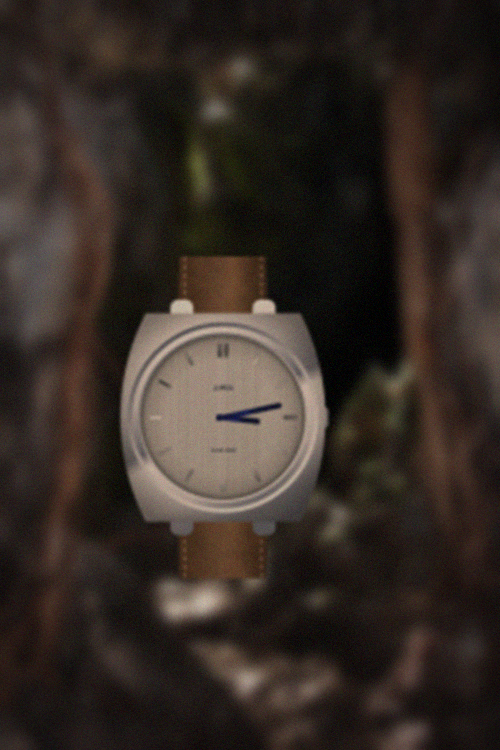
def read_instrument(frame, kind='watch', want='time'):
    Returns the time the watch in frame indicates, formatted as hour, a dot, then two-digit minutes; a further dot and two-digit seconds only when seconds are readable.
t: 3.13
